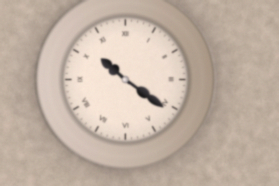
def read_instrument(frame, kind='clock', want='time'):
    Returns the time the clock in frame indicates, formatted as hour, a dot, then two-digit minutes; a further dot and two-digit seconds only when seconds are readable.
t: 10.21
